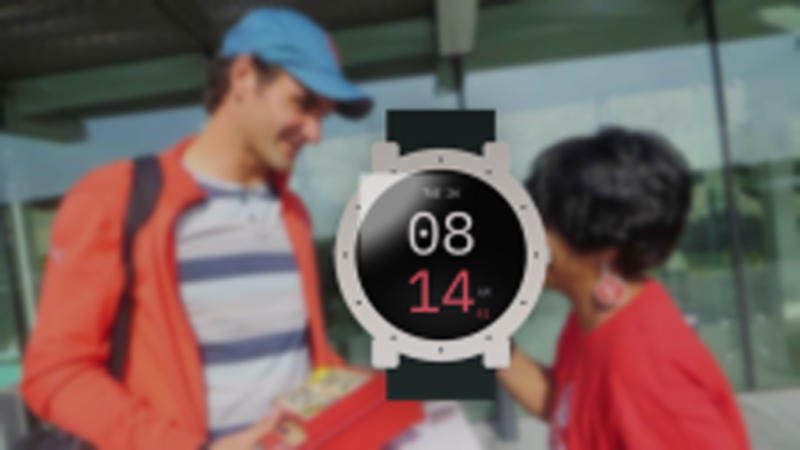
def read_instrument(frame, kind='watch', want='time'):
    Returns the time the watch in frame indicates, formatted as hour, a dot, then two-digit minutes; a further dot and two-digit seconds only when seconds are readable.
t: 8.14
